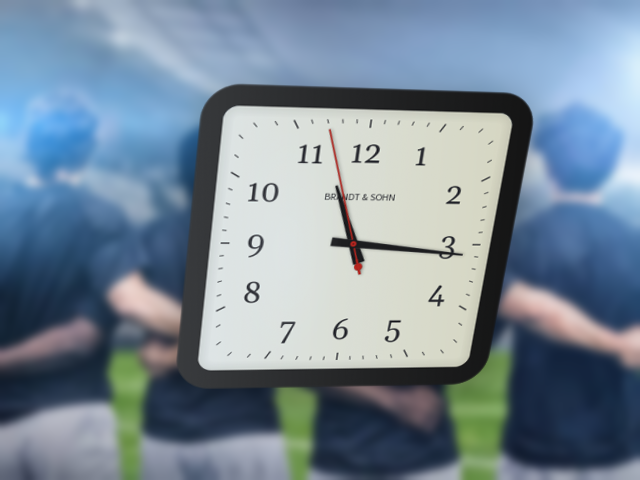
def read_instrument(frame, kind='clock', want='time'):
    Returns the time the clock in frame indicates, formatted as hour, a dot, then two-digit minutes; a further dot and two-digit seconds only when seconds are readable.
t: 11.15.57
